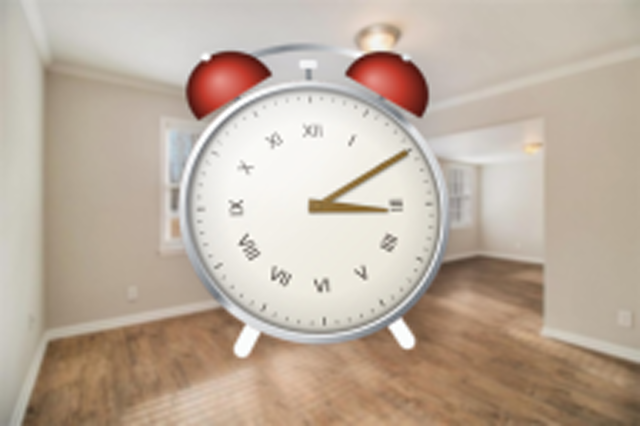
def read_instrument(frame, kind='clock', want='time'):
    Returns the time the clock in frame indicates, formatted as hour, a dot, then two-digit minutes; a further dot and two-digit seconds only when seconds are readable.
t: 3.10
